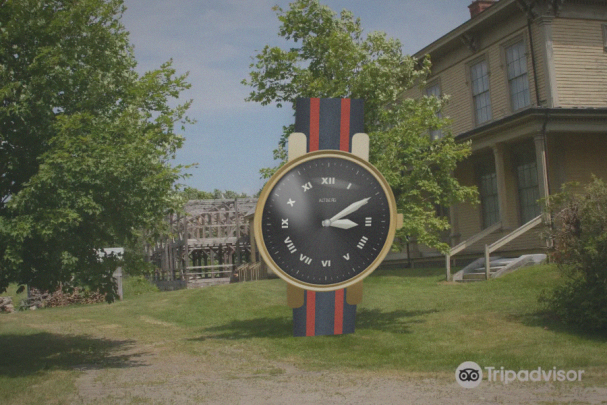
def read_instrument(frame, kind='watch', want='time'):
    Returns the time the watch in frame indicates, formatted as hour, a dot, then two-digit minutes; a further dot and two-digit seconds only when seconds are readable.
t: 3.10
